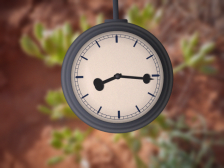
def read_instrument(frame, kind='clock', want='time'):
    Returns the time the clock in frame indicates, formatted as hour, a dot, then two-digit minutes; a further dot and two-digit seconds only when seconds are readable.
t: 8.16
